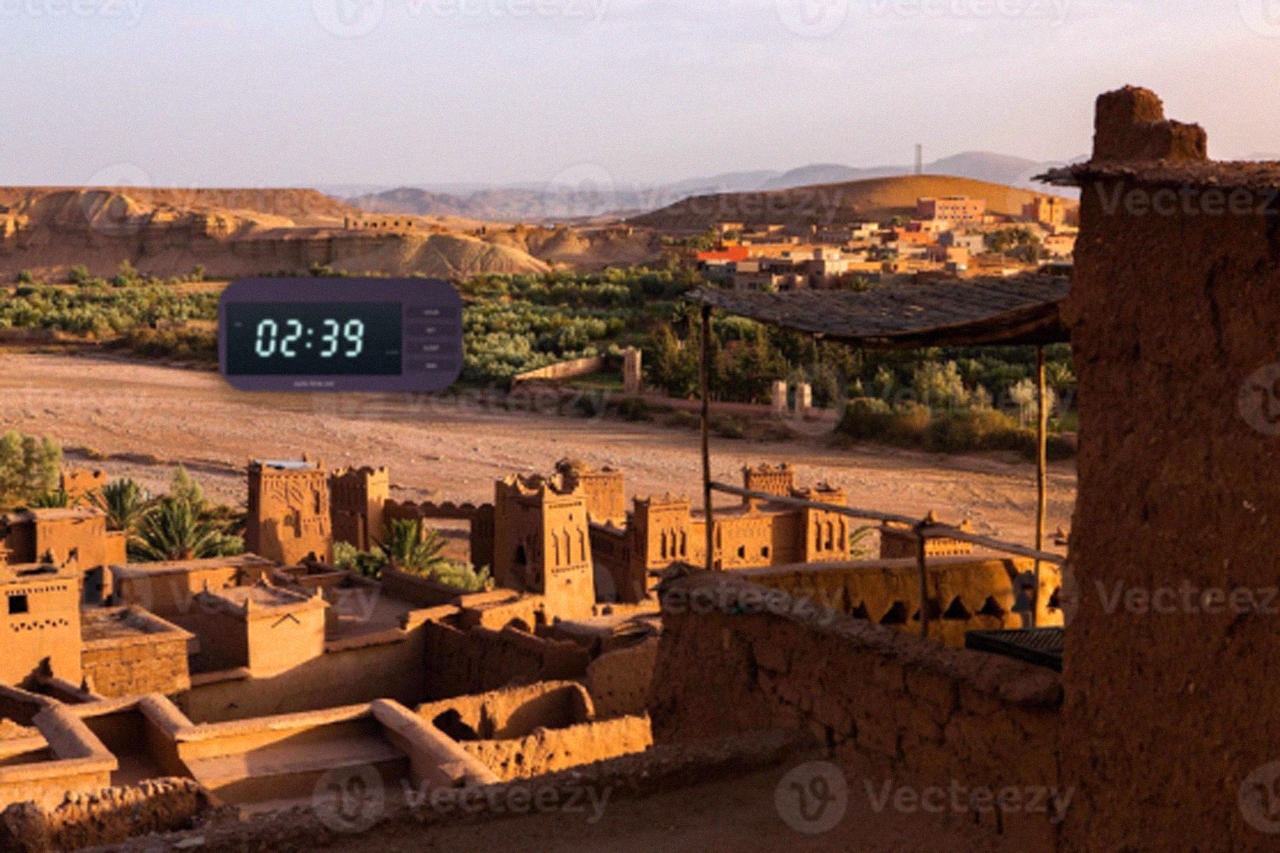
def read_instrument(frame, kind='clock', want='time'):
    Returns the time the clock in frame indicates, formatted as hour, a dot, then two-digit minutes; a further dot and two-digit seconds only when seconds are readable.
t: 2.39
